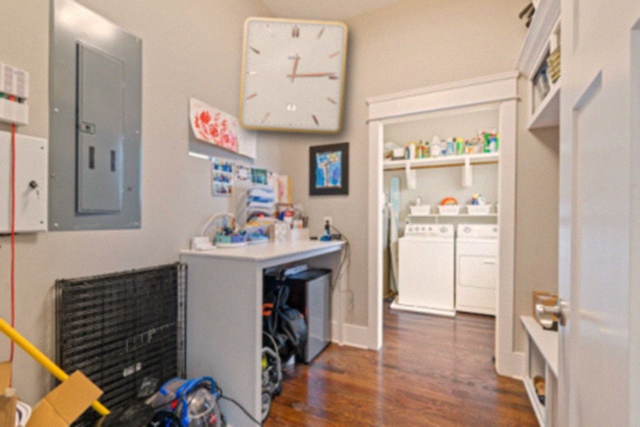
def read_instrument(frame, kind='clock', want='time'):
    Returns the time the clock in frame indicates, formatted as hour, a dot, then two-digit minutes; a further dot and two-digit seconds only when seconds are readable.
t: 12.14
